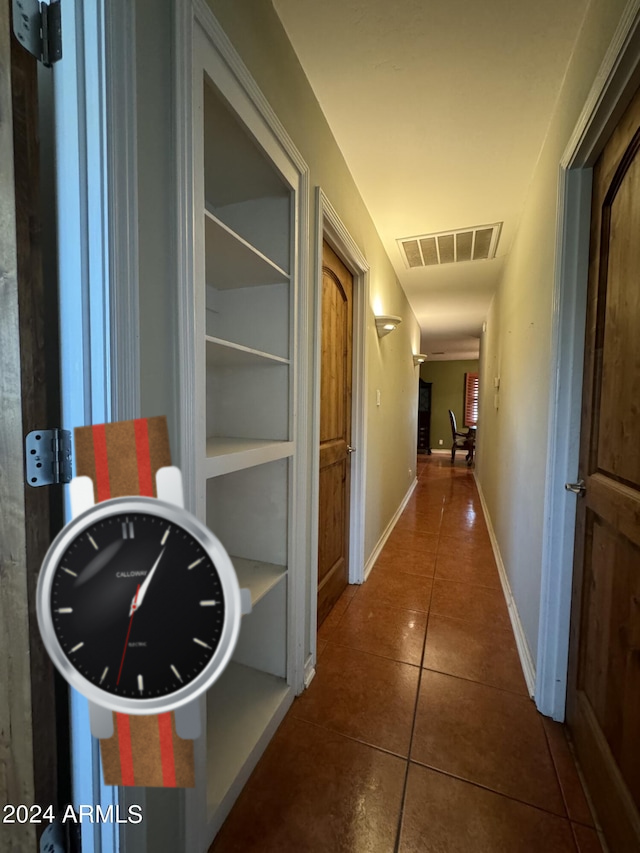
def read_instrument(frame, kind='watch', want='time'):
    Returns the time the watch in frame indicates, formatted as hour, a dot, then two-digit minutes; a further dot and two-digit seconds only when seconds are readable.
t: 1.05.33
